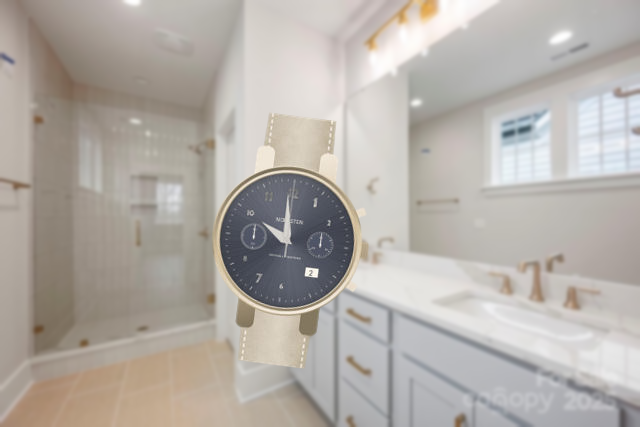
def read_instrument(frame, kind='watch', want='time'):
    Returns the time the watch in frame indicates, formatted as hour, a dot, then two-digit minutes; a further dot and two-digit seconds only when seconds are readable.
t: 9.59
